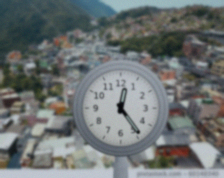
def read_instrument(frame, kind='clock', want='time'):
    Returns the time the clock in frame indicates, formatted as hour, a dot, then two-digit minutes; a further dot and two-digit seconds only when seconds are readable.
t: 12.24
